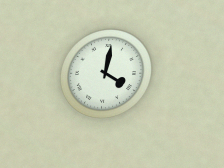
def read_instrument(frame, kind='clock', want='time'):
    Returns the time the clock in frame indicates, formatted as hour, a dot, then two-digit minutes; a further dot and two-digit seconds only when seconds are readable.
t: 4.01
